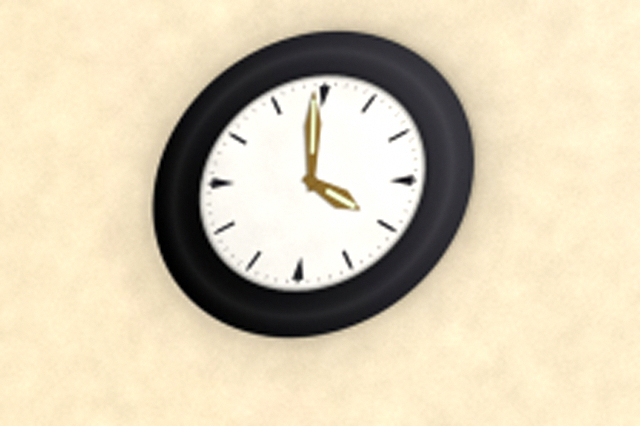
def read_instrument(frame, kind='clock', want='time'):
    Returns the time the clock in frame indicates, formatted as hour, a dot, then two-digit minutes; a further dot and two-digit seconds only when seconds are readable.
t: 3.59
